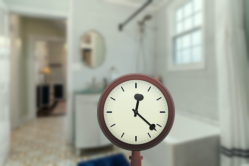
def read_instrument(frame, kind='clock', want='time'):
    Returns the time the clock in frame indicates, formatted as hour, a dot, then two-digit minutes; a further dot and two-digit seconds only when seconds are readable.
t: 12.22
